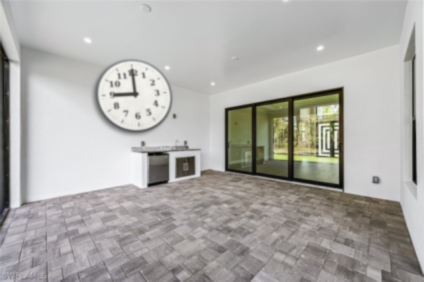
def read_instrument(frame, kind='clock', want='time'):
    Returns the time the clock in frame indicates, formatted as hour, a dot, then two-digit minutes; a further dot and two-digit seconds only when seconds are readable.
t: 9.00
